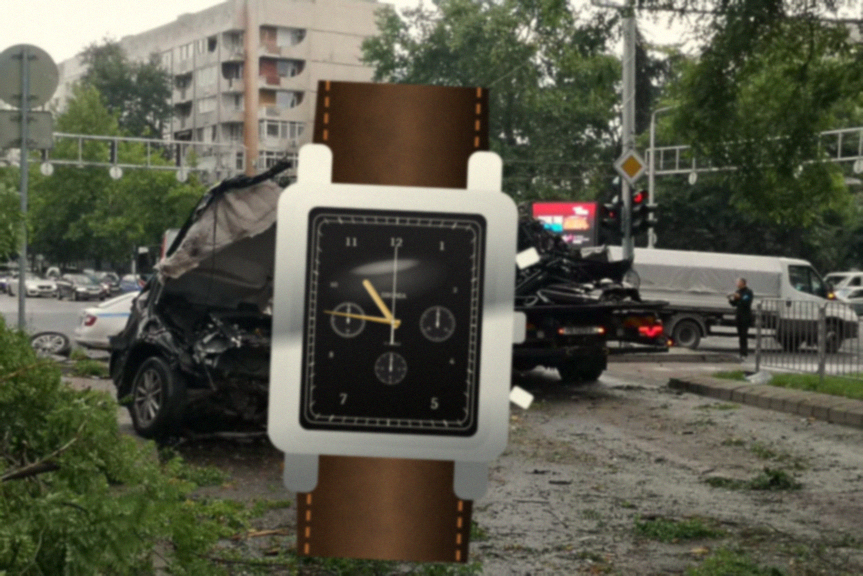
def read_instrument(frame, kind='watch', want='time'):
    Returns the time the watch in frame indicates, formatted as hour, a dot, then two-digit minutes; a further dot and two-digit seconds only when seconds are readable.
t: 10.46
